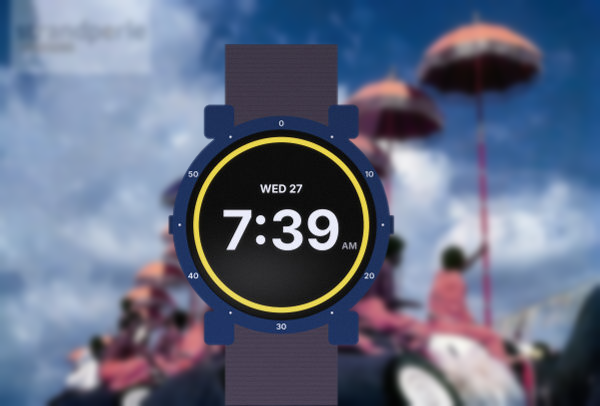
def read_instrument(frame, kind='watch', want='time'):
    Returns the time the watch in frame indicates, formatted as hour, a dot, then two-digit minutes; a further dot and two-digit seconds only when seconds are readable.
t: 7.39
